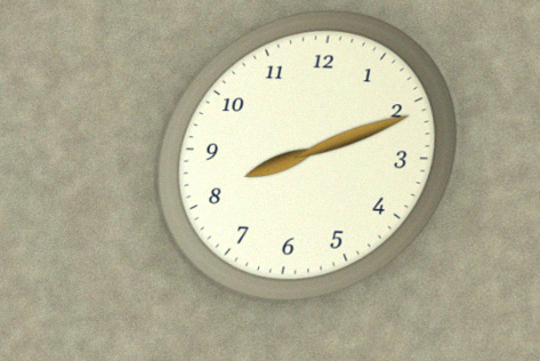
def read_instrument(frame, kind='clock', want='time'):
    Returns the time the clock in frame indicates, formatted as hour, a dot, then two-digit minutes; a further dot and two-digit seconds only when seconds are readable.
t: 8.11
